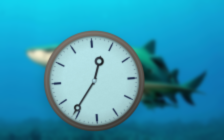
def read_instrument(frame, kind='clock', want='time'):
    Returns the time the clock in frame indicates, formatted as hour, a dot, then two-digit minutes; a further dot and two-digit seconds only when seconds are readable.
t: 12.36
